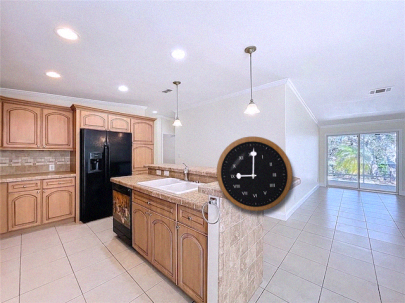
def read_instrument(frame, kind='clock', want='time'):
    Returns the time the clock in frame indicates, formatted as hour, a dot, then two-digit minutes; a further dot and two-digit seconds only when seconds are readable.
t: 9.01
